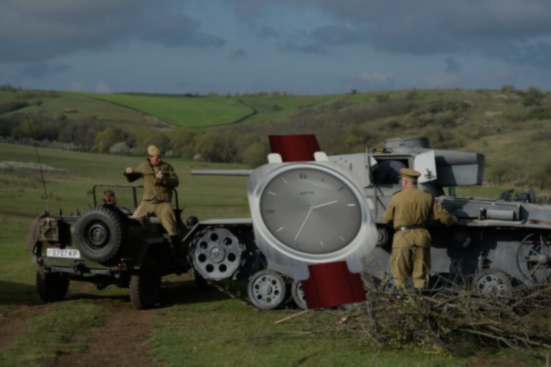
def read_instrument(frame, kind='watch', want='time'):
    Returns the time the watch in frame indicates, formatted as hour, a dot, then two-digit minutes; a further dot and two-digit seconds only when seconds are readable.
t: 2.36
